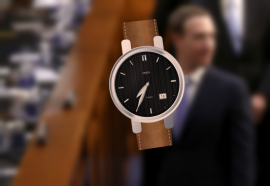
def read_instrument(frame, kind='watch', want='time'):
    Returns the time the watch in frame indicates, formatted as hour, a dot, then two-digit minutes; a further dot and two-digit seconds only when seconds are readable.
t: 7.35
